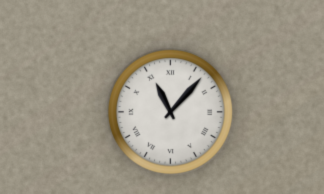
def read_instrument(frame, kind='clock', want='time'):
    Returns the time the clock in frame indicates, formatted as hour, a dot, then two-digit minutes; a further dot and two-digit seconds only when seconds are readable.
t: 11.07
